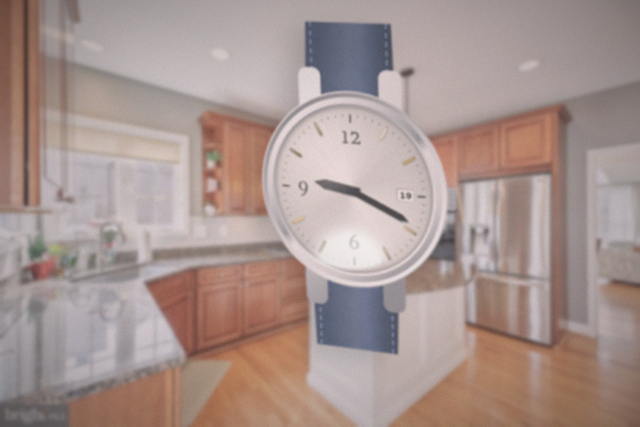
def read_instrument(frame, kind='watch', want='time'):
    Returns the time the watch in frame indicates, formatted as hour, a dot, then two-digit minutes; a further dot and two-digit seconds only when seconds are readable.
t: 9.19
